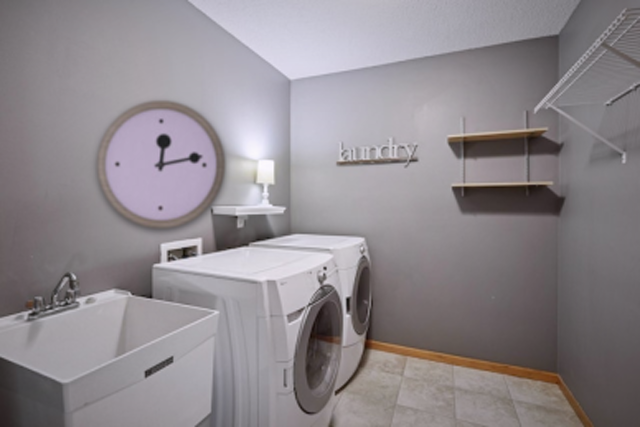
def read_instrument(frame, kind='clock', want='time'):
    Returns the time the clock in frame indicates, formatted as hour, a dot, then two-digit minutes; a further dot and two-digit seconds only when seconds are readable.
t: 12.13
